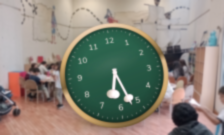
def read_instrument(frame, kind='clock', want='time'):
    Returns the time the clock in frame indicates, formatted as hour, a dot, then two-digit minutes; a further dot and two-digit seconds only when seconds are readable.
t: 6.27
